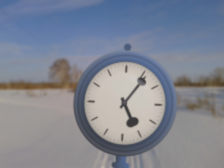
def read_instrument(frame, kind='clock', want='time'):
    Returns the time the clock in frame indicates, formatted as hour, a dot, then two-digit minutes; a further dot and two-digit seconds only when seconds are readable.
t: 5.06
